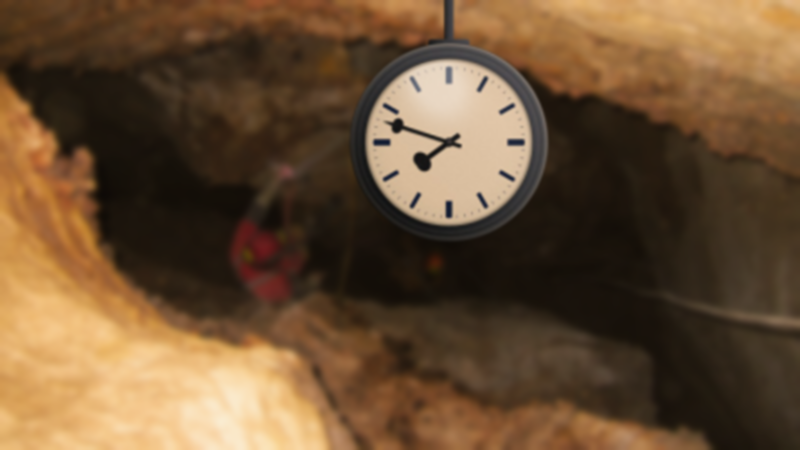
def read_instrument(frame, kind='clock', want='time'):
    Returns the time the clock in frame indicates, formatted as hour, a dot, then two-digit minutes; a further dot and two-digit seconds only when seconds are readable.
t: 7.48
